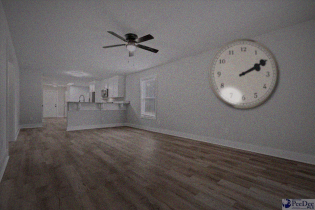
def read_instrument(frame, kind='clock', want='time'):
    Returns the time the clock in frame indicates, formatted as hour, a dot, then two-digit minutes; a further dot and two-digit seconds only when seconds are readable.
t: 2.10
